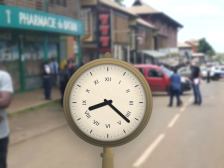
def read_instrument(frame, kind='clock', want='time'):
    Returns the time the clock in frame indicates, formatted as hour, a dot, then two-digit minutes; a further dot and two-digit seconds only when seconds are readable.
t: 8.22
